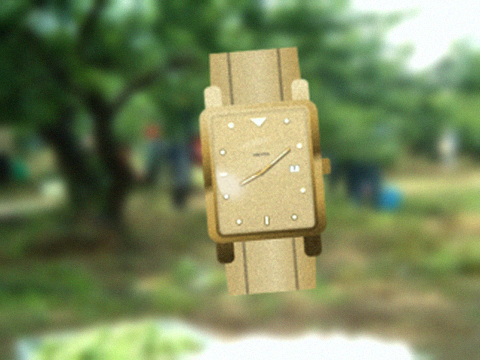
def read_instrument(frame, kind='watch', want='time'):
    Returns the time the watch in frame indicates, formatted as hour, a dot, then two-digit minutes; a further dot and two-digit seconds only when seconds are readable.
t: 8.09
